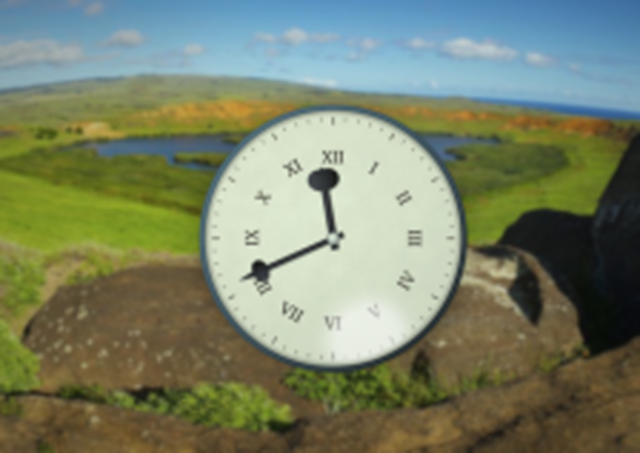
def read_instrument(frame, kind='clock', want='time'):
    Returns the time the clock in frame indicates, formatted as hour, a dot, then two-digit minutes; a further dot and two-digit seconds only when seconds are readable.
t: 11.41
